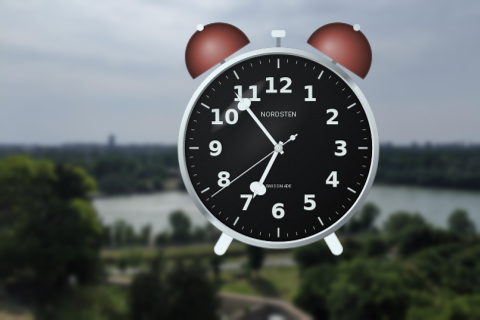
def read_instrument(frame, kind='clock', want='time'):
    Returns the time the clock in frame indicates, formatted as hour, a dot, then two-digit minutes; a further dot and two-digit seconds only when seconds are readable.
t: 6.53.39
